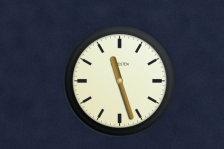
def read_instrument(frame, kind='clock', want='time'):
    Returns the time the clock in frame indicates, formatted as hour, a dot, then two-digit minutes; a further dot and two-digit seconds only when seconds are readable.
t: 11.27
